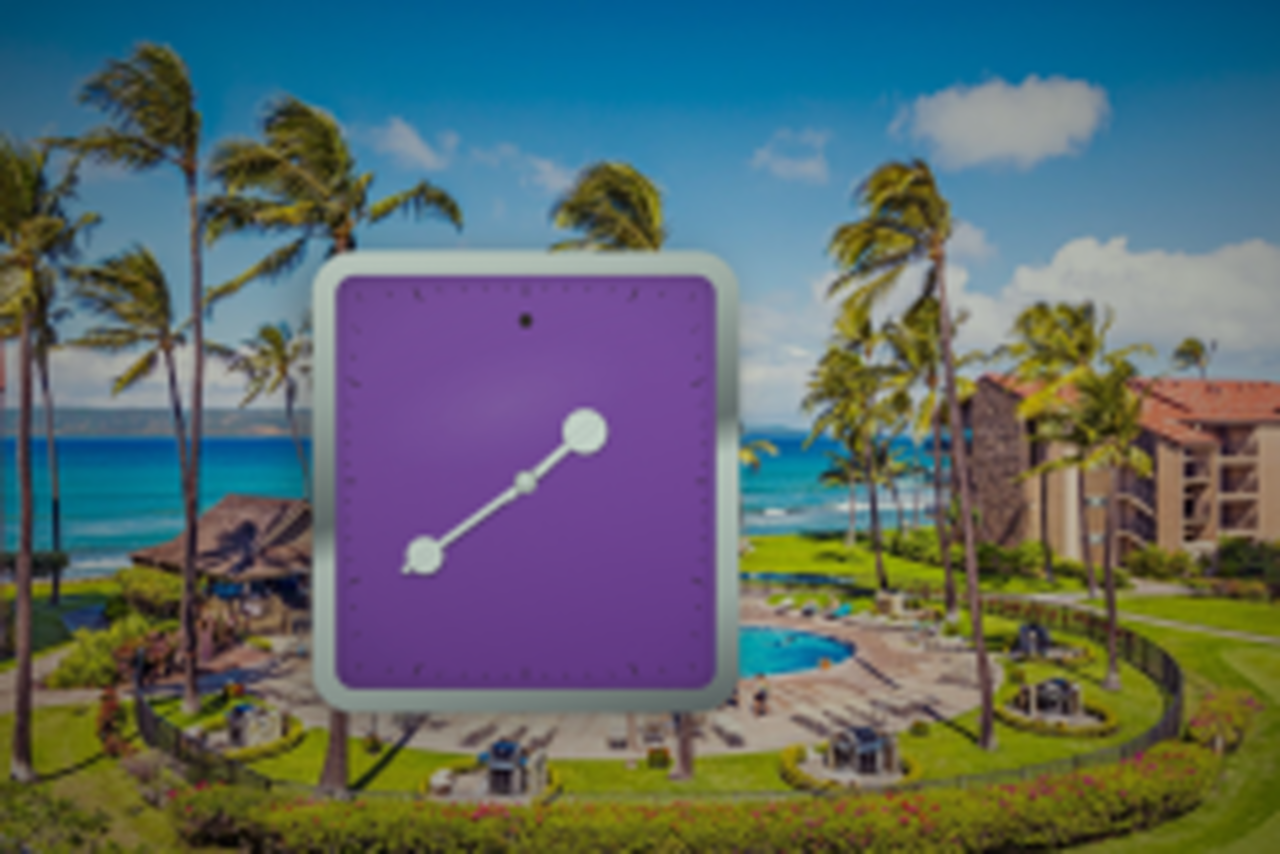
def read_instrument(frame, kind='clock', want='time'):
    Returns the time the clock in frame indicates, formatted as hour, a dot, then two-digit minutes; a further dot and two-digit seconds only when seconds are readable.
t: 1.39
